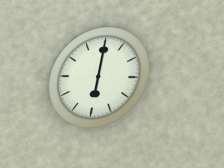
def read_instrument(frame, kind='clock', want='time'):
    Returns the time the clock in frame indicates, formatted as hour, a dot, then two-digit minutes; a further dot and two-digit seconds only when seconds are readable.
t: 6.00
